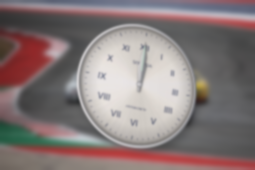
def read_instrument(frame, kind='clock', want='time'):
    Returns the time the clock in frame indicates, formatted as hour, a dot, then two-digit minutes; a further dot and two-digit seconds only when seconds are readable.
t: 12.00
